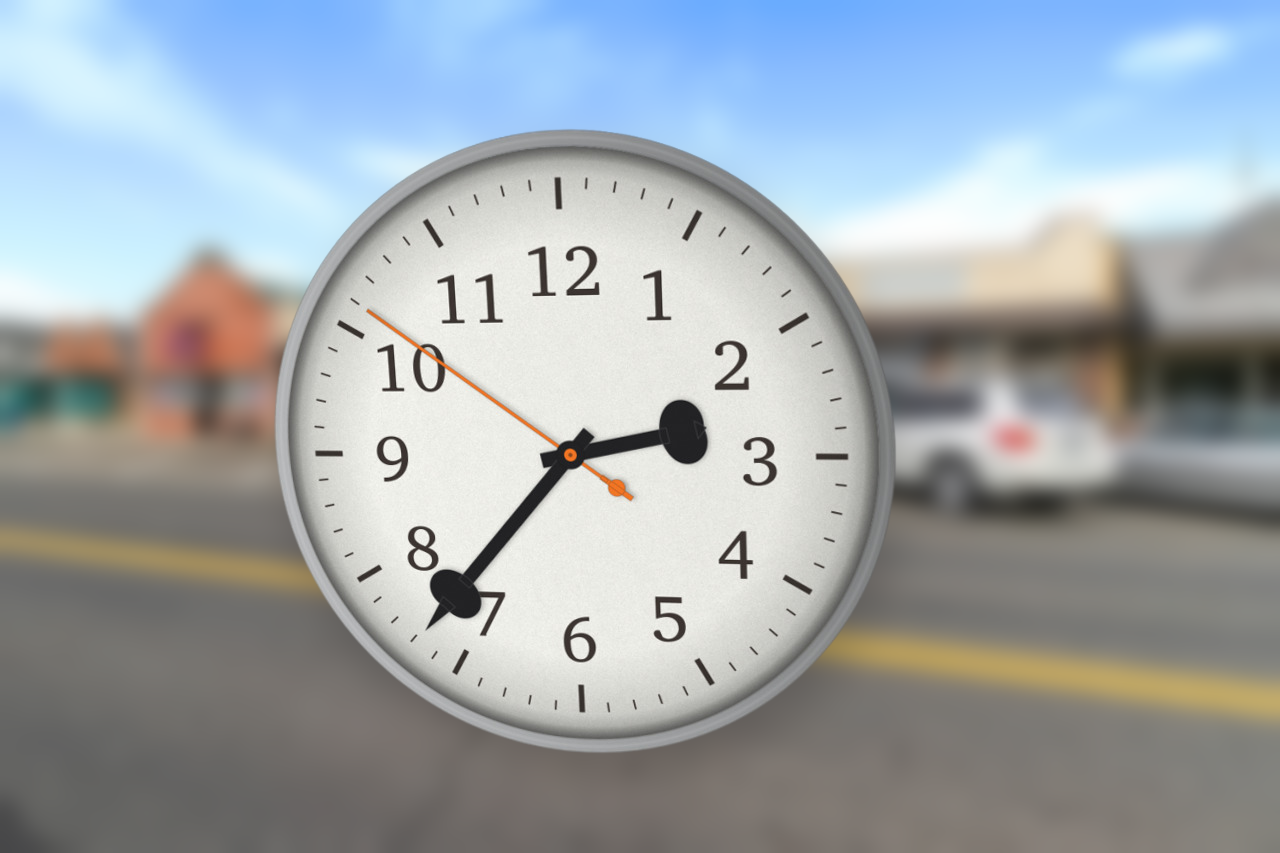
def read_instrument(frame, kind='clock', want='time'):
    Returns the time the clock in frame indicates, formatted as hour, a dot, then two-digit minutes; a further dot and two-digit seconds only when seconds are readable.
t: 2.36.51
